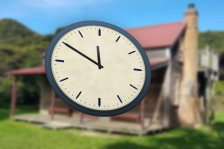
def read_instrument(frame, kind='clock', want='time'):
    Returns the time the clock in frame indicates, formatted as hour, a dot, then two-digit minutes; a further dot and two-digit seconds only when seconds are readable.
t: 11.50
